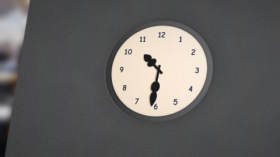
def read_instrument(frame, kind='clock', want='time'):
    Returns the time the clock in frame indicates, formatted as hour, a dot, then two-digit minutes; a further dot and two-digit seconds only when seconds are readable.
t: 10.31
